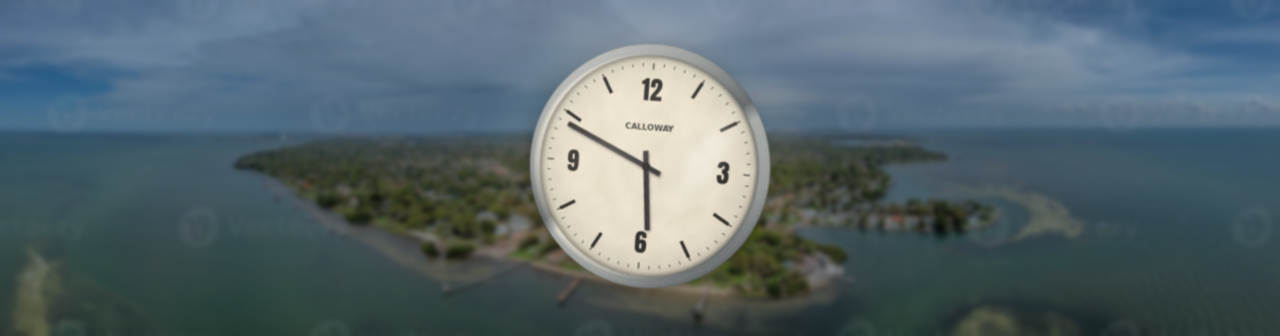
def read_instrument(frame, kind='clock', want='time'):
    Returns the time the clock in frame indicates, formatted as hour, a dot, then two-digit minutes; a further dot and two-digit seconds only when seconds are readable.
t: 5.49
